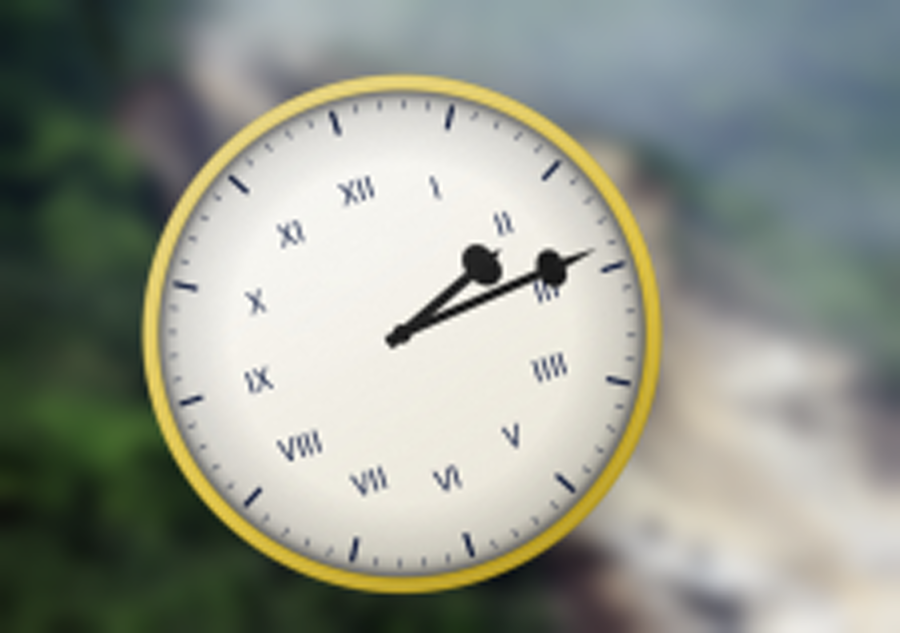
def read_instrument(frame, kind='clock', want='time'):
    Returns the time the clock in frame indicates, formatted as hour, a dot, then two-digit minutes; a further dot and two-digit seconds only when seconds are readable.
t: 2.14
